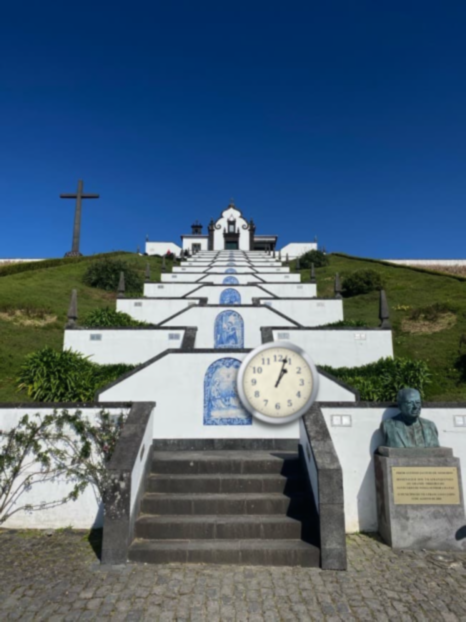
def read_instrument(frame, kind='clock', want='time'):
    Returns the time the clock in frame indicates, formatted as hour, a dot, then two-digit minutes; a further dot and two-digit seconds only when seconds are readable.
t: 1.03
